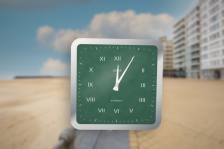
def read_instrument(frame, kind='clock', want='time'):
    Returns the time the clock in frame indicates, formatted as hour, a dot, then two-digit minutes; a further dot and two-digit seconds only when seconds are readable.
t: 12.05
